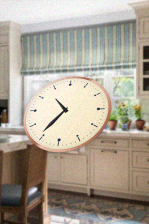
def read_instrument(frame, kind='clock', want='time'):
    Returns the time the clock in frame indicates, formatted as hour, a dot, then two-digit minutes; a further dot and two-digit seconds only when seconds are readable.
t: 10.36
